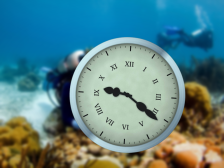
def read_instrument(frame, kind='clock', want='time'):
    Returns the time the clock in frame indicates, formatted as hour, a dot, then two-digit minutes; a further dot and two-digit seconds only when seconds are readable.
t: 9.21
